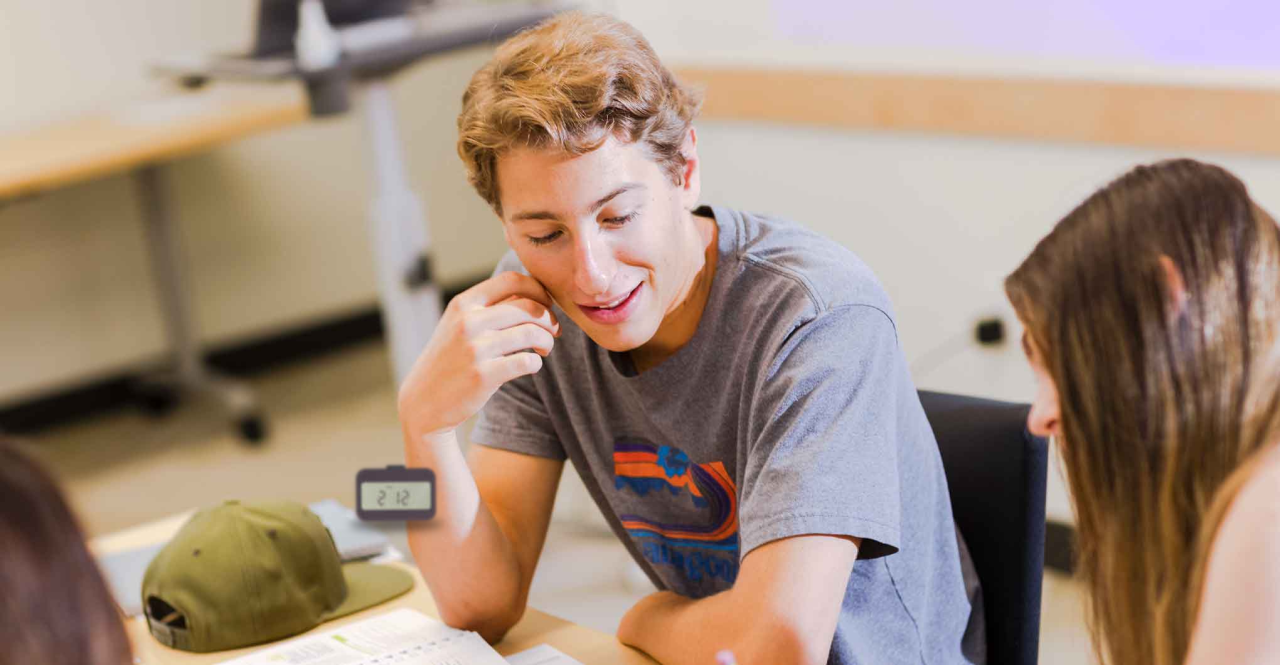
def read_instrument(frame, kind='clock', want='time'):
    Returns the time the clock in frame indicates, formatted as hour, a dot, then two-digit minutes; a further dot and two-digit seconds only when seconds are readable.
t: 2.12
